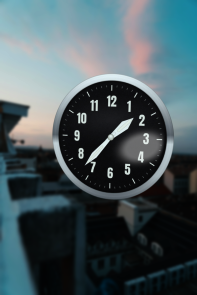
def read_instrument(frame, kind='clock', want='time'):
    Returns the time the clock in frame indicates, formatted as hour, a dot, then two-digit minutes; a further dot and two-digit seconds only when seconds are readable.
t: 1.37
